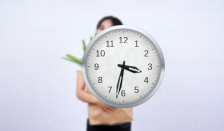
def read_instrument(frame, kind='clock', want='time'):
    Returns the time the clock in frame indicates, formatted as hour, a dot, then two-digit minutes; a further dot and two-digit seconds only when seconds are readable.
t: 3.32
